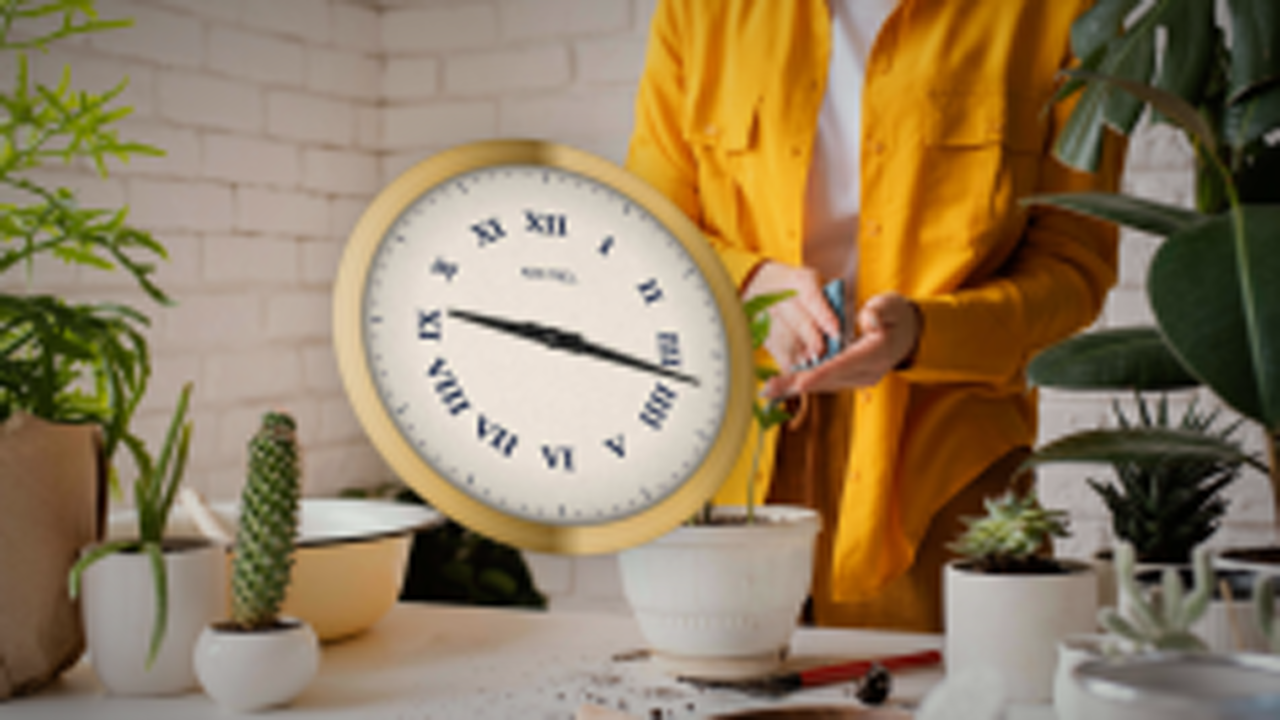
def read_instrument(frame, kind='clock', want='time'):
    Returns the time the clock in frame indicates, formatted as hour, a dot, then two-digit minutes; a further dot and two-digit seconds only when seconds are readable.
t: 9.17
